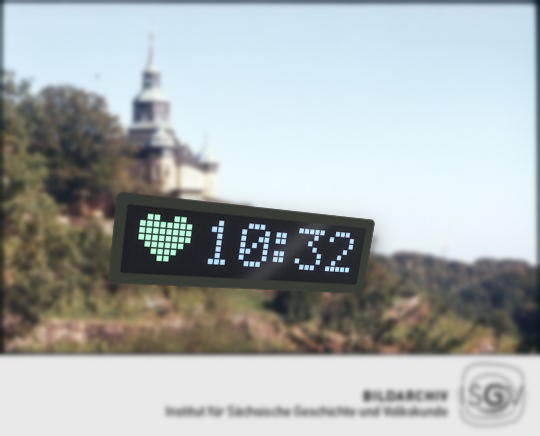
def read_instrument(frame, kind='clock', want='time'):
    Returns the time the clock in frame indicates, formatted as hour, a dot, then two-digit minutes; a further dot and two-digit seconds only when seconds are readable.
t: 10.32
